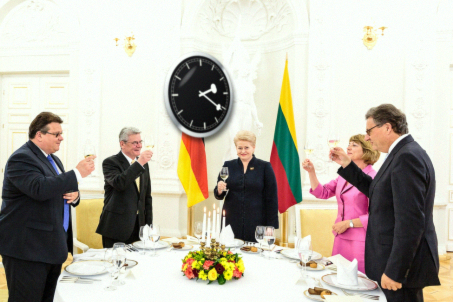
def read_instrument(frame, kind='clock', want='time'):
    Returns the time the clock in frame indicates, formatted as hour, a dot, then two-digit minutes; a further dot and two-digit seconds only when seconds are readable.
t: 2.21
